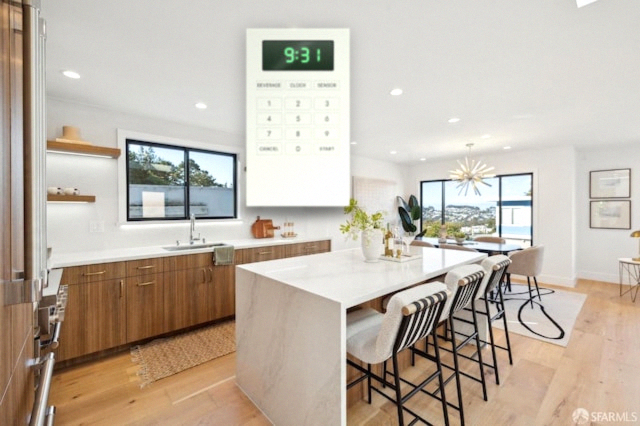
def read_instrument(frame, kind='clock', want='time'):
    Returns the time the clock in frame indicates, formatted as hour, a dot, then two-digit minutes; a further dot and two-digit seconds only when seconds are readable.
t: 9.31
